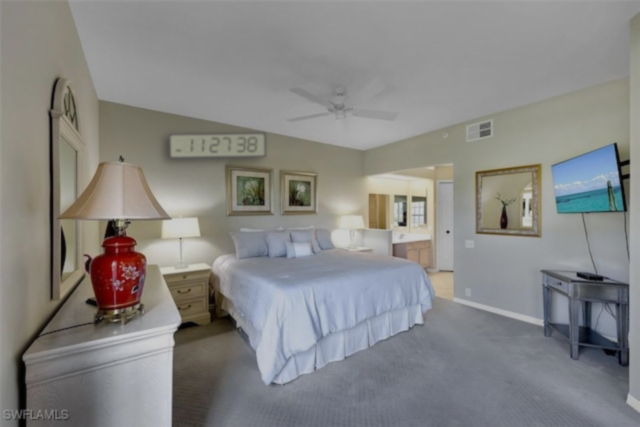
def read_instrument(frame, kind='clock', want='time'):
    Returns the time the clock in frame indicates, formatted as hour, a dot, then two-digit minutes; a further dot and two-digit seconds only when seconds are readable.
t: 11.27.38
